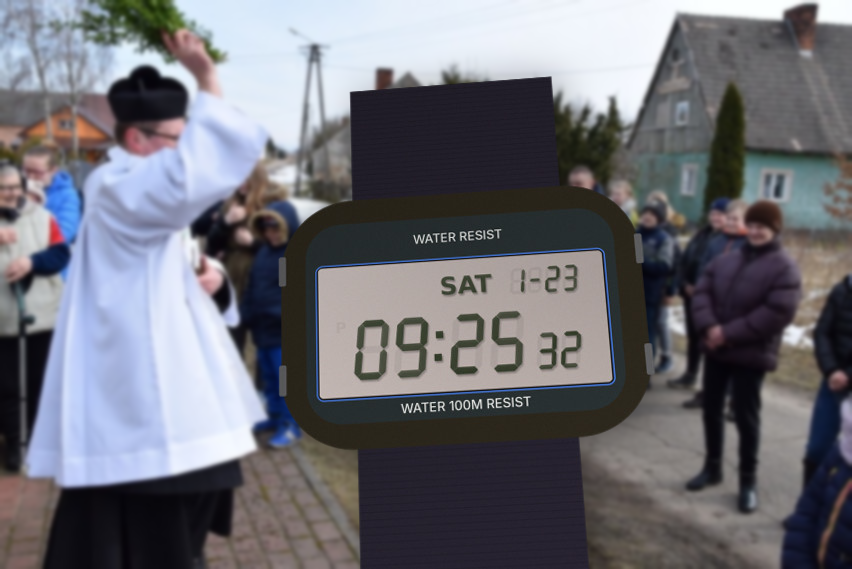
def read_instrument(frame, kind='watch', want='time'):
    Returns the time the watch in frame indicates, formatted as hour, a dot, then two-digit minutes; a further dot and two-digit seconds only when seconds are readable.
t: 9.25.32
